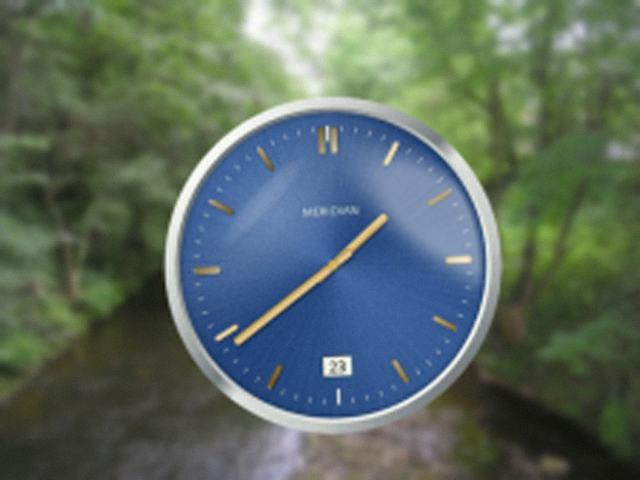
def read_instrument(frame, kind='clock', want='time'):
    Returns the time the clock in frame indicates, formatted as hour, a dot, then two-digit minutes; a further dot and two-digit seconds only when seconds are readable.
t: 1.39
